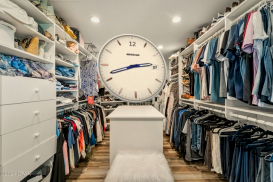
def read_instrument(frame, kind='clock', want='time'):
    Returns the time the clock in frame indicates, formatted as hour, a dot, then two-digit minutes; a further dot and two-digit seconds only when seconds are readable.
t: 2.42
